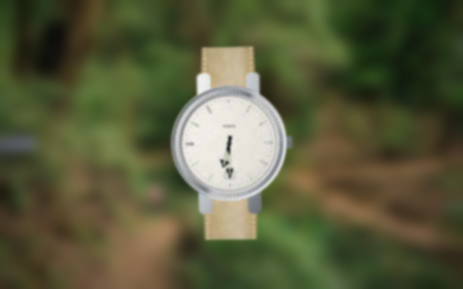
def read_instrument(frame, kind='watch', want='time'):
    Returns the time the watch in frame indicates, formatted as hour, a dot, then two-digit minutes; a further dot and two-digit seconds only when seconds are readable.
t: 6.30
